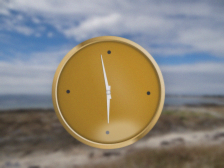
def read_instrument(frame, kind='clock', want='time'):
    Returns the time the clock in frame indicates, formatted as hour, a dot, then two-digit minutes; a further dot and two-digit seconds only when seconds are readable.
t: 5.58
